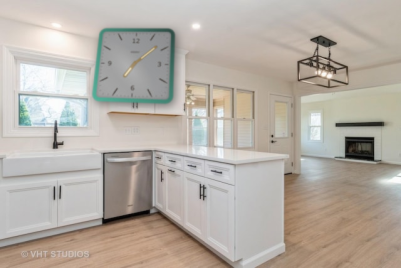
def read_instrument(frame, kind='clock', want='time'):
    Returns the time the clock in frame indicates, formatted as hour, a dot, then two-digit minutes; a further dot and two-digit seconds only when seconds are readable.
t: 7.08
